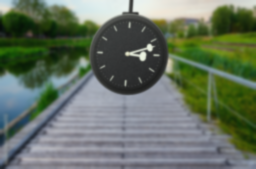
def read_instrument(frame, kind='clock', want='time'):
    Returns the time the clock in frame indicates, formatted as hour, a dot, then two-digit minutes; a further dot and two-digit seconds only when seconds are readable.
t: 3.12
